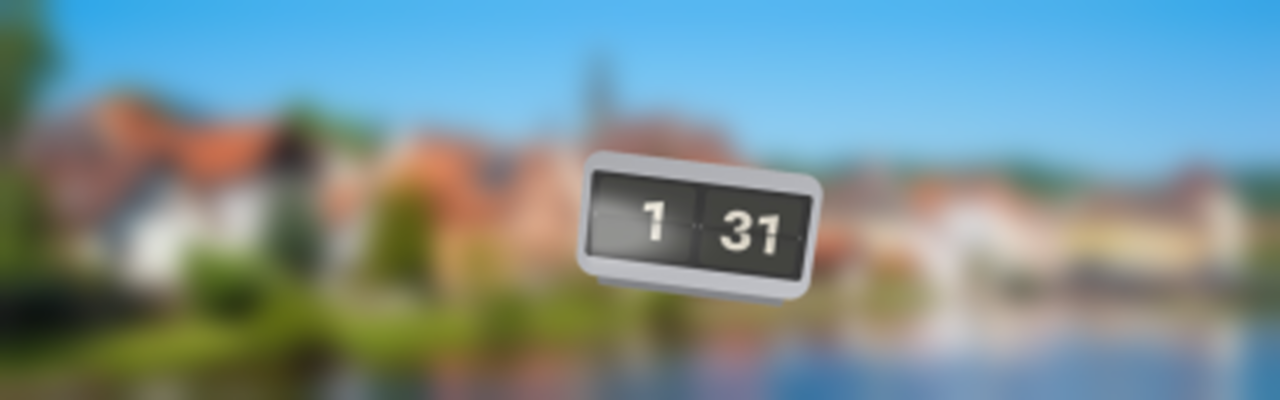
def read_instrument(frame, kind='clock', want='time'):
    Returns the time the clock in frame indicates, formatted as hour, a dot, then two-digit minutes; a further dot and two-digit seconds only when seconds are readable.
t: 1.31
